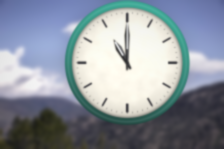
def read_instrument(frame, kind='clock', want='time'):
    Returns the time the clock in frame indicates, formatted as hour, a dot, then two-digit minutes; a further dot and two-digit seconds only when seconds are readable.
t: 11.00
